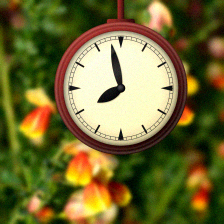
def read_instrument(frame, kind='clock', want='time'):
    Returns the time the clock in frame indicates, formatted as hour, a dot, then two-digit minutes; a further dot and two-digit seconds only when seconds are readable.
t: 7.58
